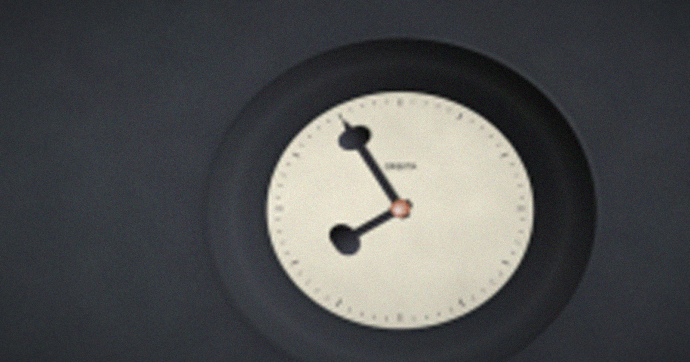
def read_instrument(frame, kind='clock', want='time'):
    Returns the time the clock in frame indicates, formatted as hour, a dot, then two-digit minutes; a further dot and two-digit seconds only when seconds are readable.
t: 7.55
